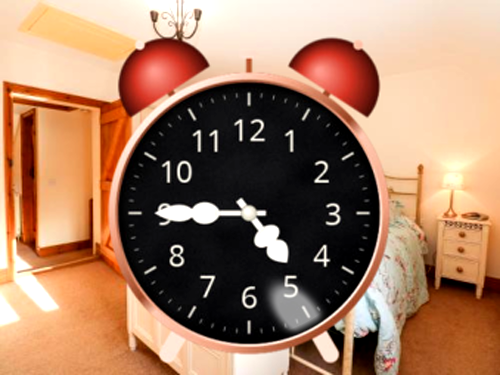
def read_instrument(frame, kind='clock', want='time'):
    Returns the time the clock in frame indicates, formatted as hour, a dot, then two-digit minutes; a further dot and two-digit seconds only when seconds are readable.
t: 4.45
